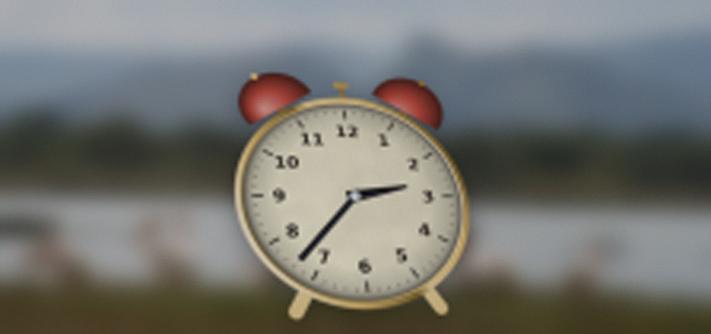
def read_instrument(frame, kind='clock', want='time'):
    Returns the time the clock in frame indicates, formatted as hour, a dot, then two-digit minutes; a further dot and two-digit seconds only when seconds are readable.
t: 2.37
